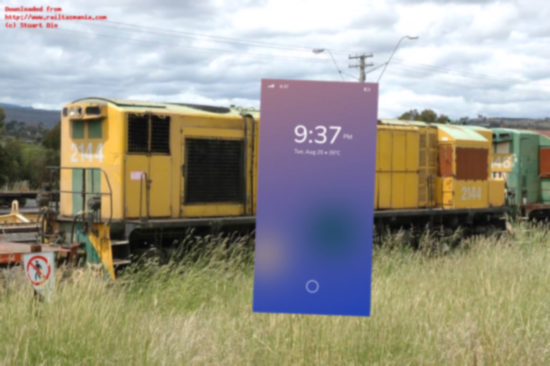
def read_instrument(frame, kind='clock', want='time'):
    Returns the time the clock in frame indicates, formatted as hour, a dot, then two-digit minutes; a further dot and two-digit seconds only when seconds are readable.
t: 9.37
